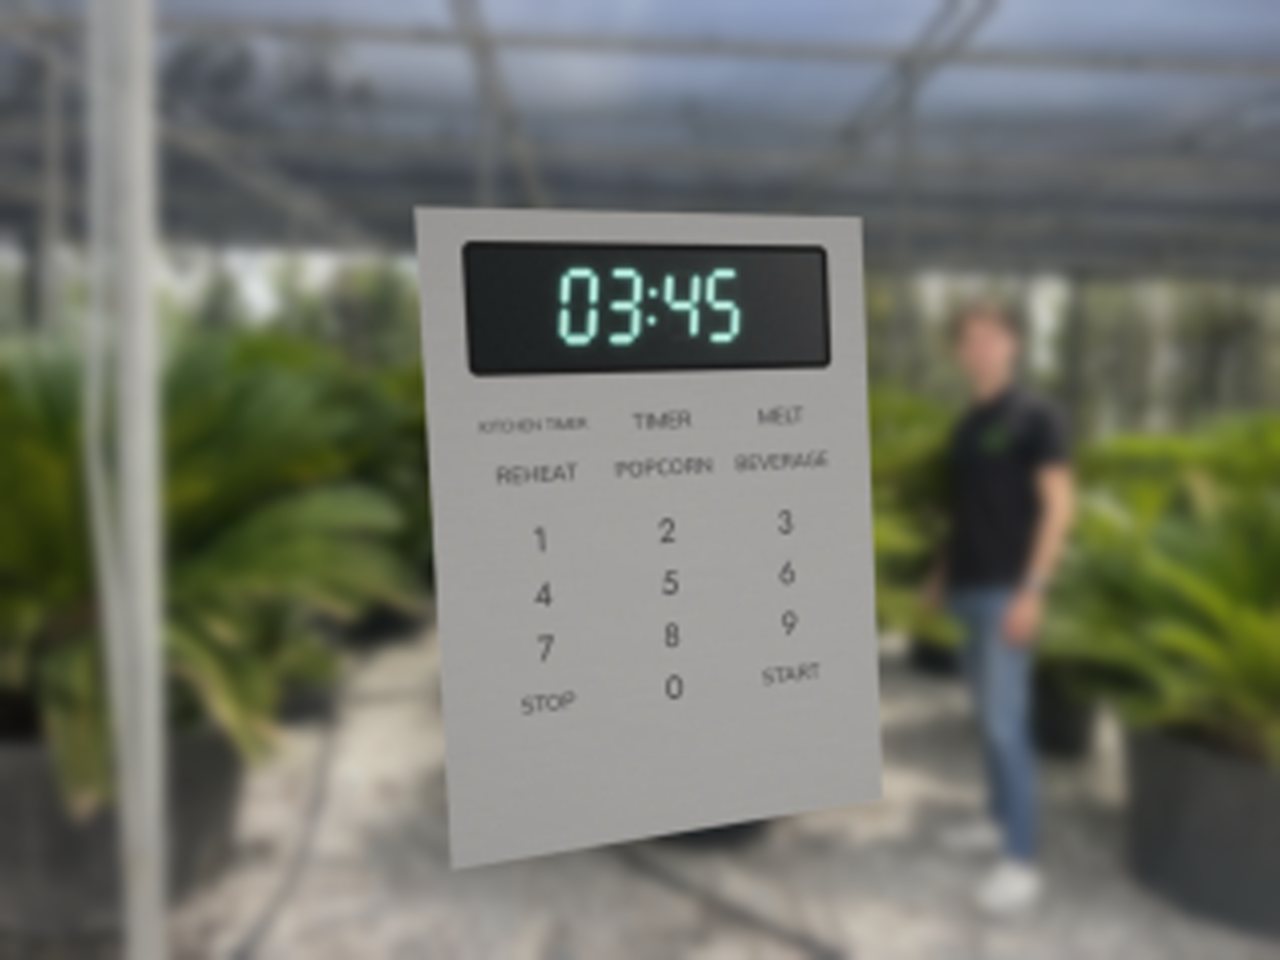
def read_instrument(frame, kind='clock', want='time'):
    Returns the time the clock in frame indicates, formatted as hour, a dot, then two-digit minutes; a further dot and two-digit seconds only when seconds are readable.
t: 3.45
